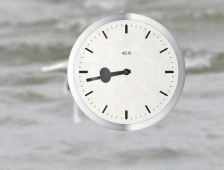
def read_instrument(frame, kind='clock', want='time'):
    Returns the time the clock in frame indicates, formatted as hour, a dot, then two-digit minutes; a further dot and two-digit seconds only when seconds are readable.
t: 8.43
